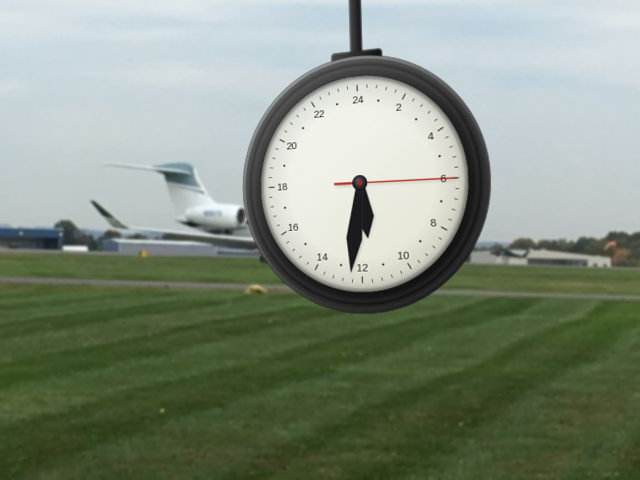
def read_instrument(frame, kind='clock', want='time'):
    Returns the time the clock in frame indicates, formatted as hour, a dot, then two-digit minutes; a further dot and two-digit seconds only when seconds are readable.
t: 11.31.15
